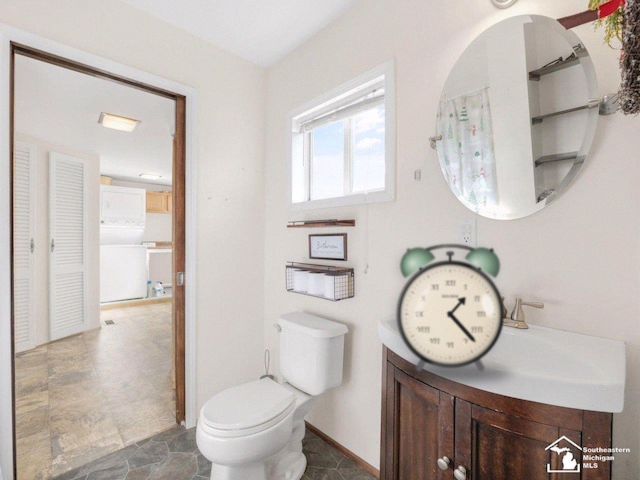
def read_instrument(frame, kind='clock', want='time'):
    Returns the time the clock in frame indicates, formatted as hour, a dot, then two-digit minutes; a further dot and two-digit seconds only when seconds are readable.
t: 1.23
